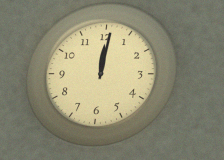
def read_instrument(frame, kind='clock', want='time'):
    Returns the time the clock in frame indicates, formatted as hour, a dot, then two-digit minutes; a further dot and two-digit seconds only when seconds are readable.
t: 12.01
